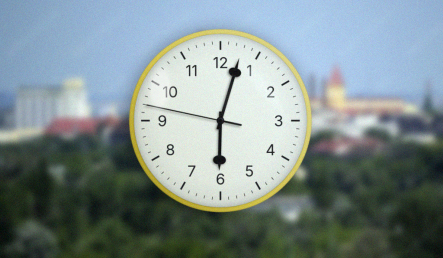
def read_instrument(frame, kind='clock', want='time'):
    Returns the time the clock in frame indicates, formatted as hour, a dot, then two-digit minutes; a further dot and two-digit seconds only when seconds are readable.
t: 6.02.47
